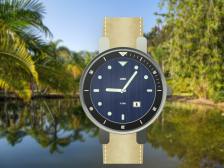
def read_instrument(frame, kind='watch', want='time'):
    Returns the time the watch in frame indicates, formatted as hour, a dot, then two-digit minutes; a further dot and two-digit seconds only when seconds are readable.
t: 9.06
